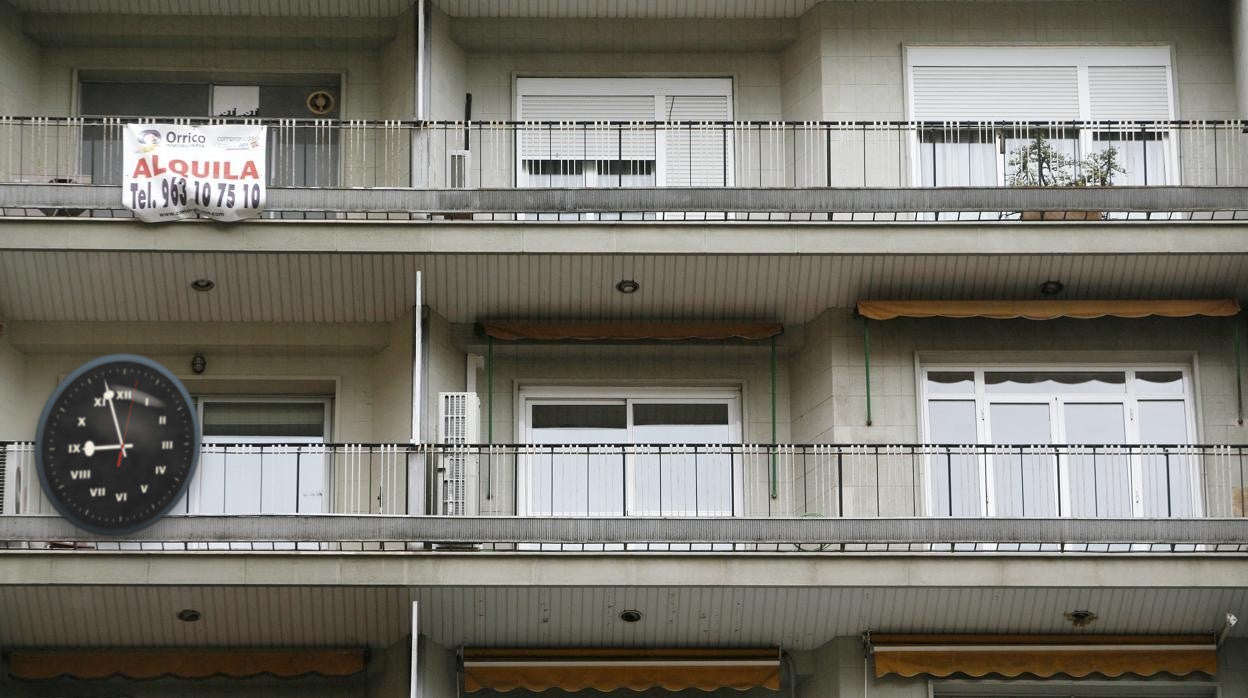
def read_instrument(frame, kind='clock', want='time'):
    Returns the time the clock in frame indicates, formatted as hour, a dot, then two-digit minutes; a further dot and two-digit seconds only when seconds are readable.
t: 8.57.02
